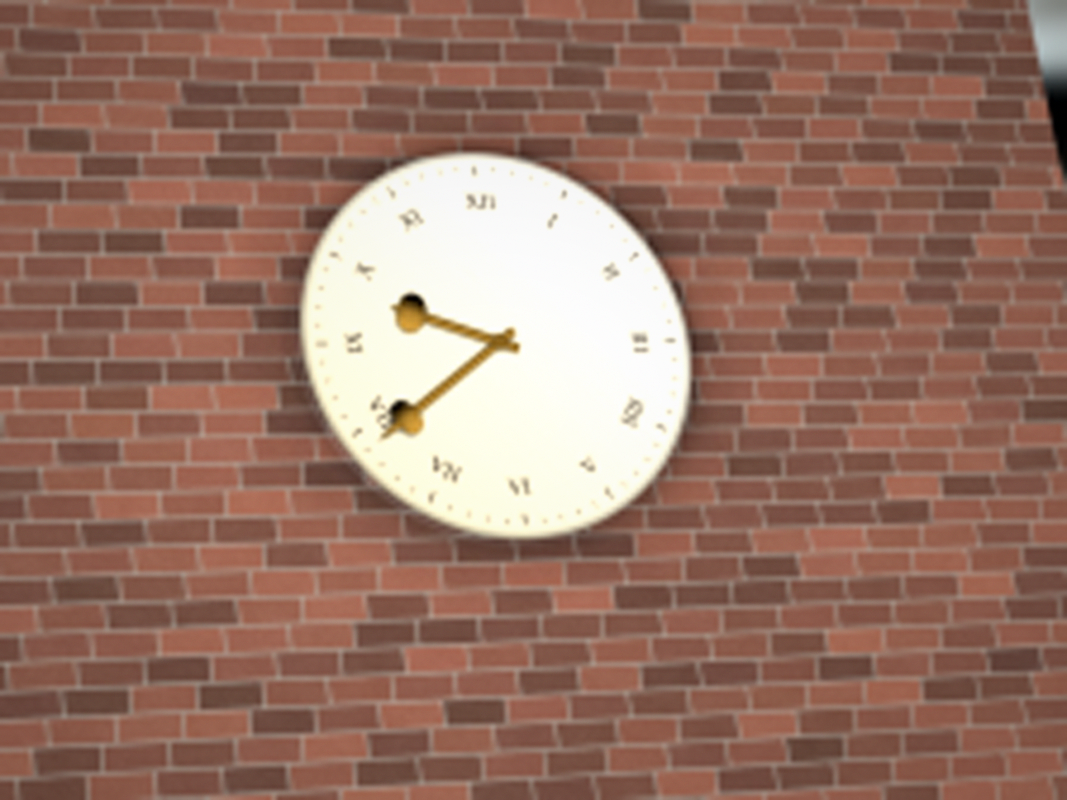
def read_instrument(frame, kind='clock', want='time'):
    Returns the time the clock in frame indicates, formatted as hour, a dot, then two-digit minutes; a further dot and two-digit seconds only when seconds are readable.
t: 9.39
